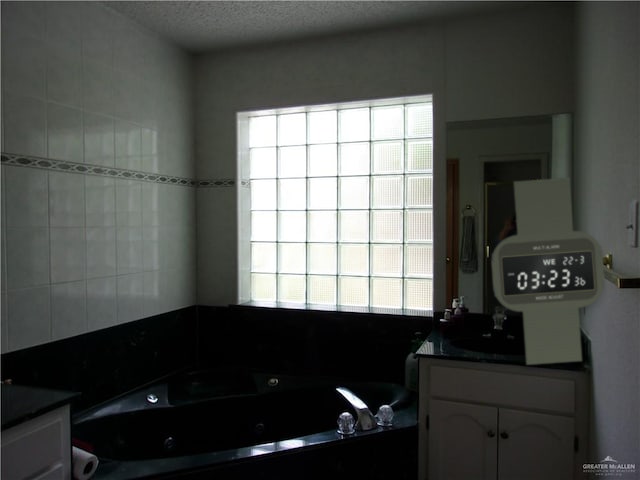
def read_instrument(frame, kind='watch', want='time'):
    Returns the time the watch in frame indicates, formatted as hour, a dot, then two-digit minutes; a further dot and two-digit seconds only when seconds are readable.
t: 3.23
